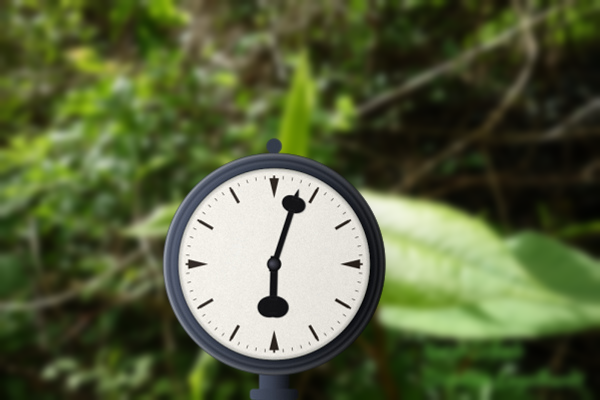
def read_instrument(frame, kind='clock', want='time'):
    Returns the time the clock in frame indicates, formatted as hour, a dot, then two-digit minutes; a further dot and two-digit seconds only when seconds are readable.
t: 6.03
